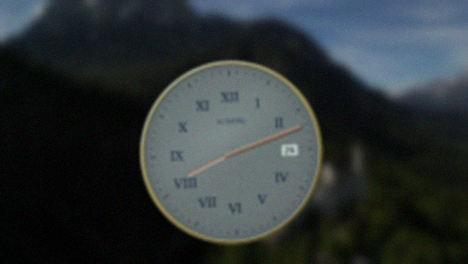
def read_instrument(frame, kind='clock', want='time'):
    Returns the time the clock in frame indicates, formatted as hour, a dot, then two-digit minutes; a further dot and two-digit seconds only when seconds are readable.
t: 8.12
